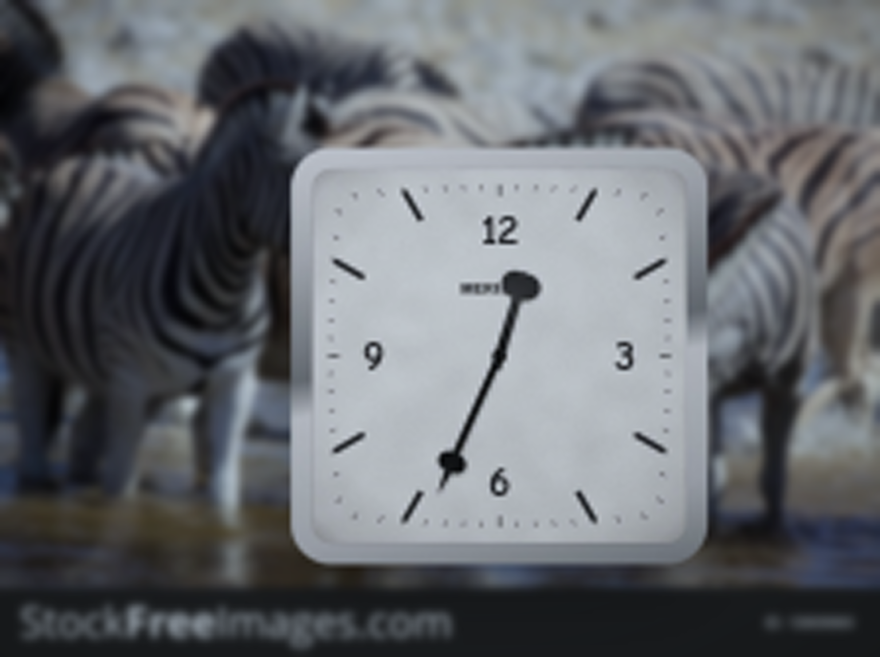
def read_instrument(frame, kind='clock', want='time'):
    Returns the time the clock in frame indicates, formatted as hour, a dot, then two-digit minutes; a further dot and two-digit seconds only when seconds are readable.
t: 12.34
